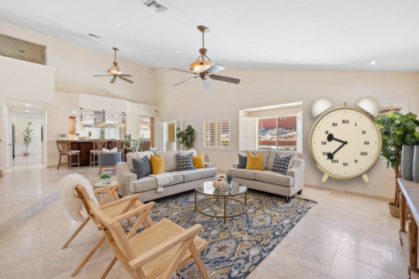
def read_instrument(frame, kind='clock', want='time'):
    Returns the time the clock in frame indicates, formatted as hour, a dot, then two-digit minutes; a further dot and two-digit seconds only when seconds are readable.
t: 9.38
